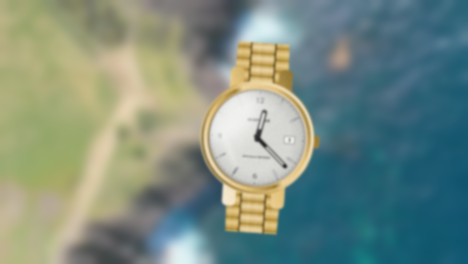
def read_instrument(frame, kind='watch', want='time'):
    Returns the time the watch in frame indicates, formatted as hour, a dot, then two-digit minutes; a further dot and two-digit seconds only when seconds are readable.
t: 12.22
